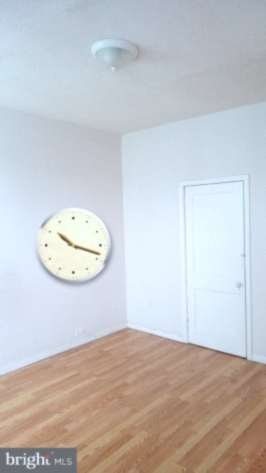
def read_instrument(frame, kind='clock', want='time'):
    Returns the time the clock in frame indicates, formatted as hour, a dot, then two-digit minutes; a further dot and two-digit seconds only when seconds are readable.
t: 10.18
